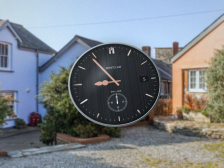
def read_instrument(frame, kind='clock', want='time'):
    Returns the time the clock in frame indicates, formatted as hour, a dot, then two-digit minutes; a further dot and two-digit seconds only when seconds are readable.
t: 8.54
